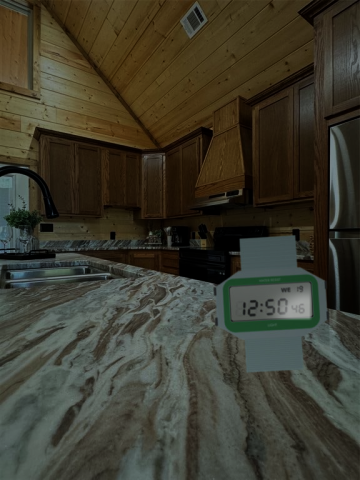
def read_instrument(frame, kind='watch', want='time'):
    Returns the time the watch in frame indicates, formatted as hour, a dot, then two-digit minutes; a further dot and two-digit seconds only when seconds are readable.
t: 12.50.46
